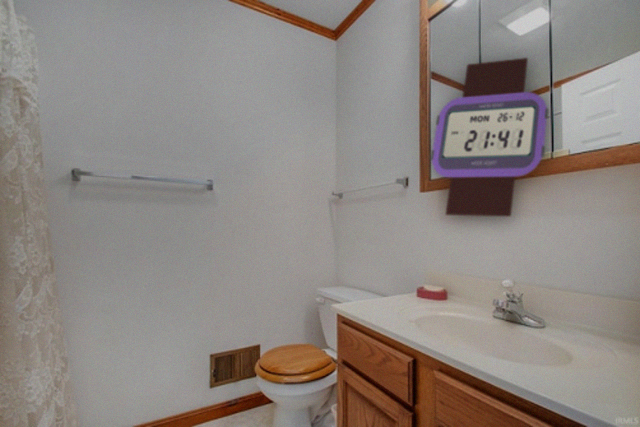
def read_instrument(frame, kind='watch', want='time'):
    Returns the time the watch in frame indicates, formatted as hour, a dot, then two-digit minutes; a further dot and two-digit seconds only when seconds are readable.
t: 21.41
